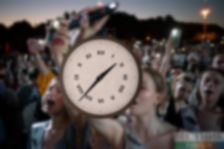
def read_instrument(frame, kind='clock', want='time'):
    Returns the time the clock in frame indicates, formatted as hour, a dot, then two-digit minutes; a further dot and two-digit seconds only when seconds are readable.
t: 1.37
